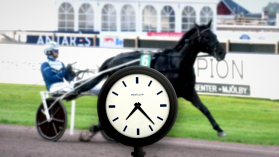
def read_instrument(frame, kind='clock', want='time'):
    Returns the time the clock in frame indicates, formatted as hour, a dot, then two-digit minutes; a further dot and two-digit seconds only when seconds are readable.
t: 7.23
